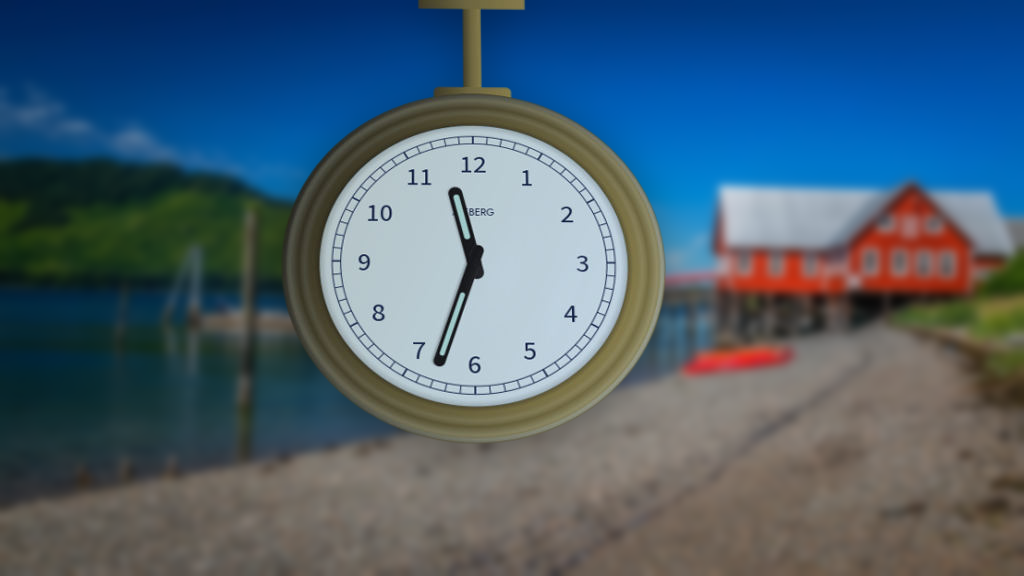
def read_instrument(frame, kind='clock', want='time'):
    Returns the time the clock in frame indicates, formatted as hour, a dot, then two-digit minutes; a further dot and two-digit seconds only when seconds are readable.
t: 11.33
